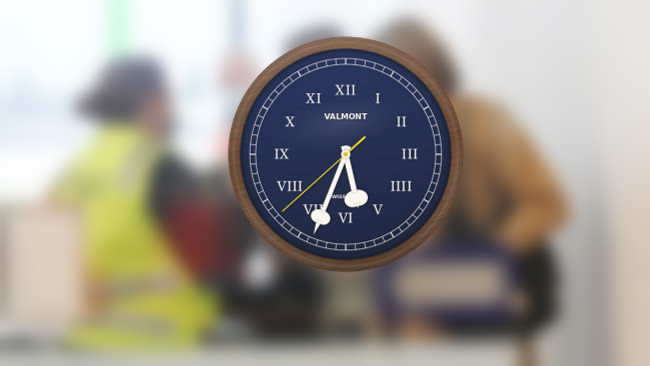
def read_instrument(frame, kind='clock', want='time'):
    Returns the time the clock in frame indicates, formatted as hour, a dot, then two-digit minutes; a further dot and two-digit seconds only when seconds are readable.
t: 5.33.38
